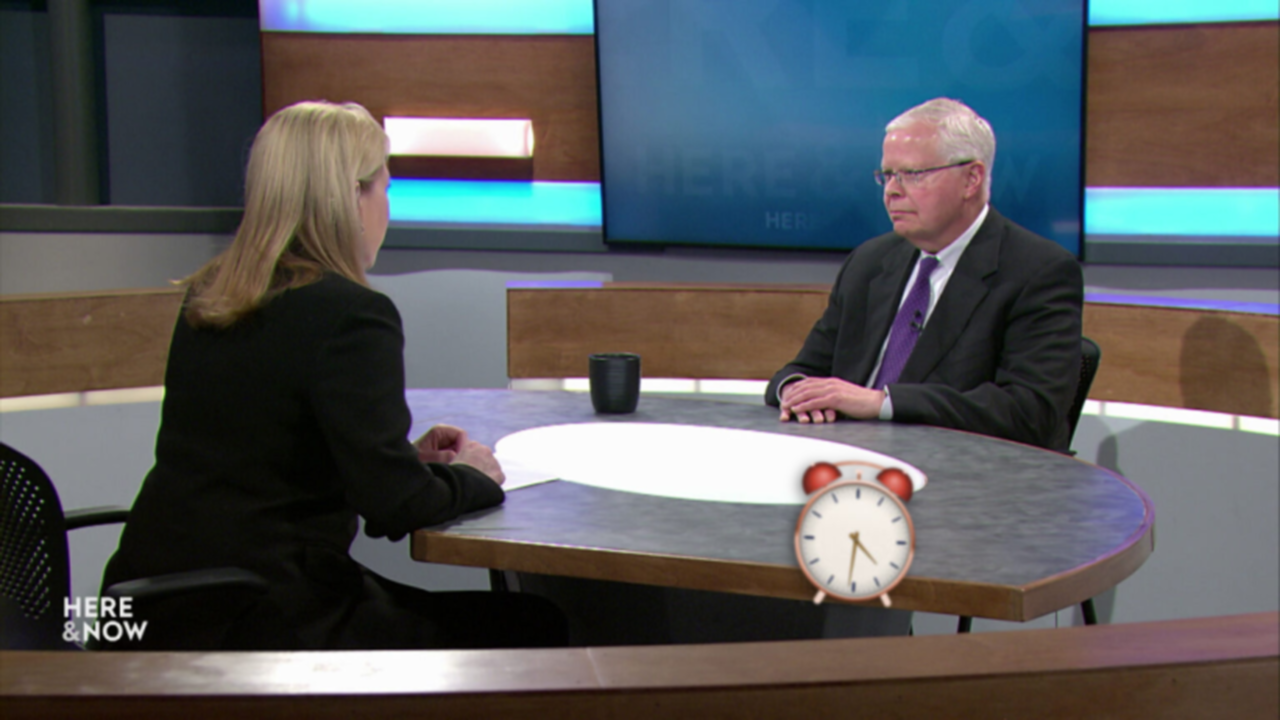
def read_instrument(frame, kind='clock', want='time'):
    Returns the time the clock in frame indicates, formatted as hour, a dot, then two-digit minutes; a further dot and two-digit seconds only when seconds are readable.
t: 4.31
